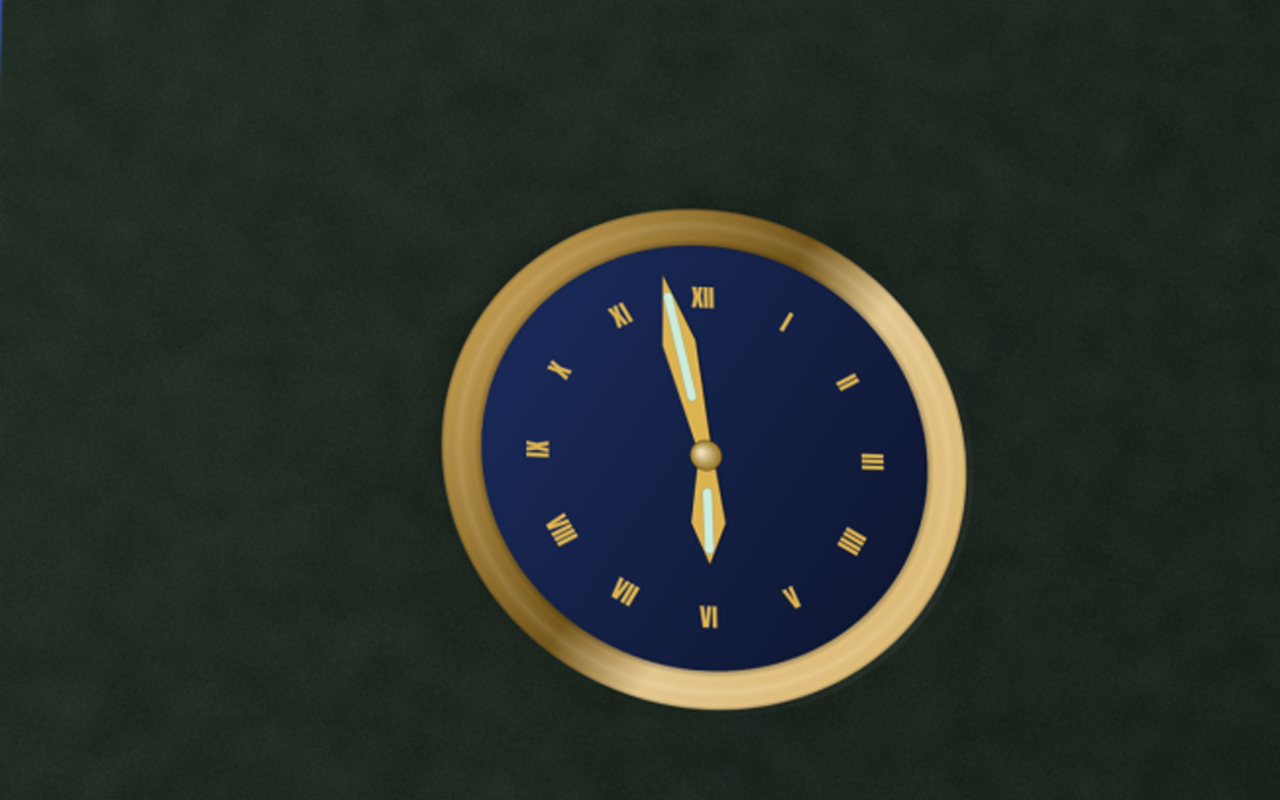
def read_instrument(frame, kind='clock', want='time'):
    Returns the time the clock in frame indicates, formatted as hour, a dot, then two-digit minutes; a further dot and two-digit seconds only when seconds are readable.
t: 5.58
